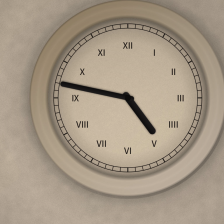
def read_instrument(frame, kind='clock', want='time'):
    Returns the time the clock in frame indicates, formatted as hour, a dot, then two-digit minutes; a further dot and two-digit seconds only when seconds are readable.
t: 4.47
